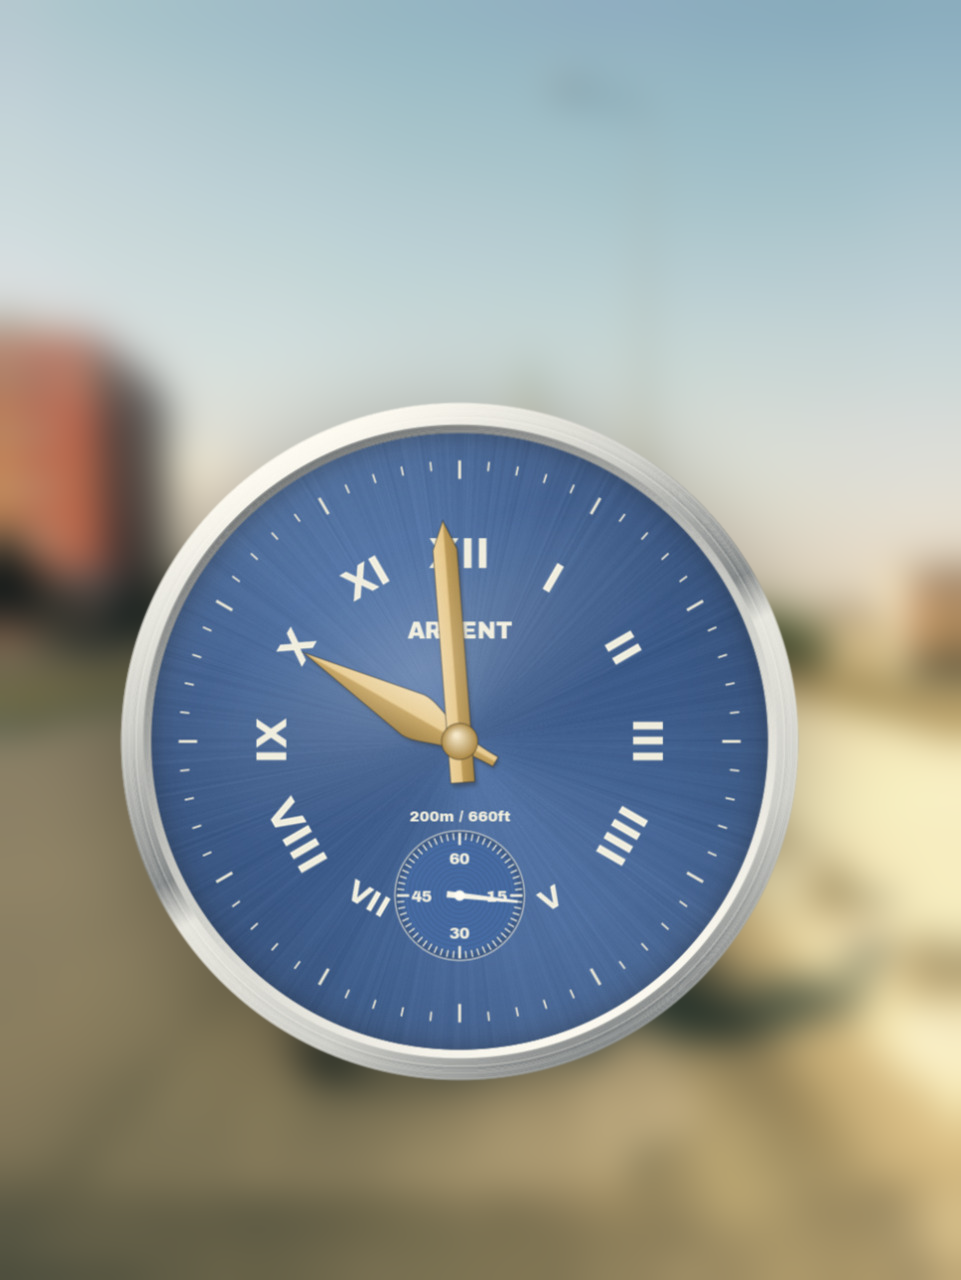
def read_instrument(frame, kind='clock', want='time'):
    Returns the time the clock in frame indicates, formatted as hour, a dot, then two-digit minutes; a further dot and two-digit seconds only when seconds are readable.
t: 9.59.16
